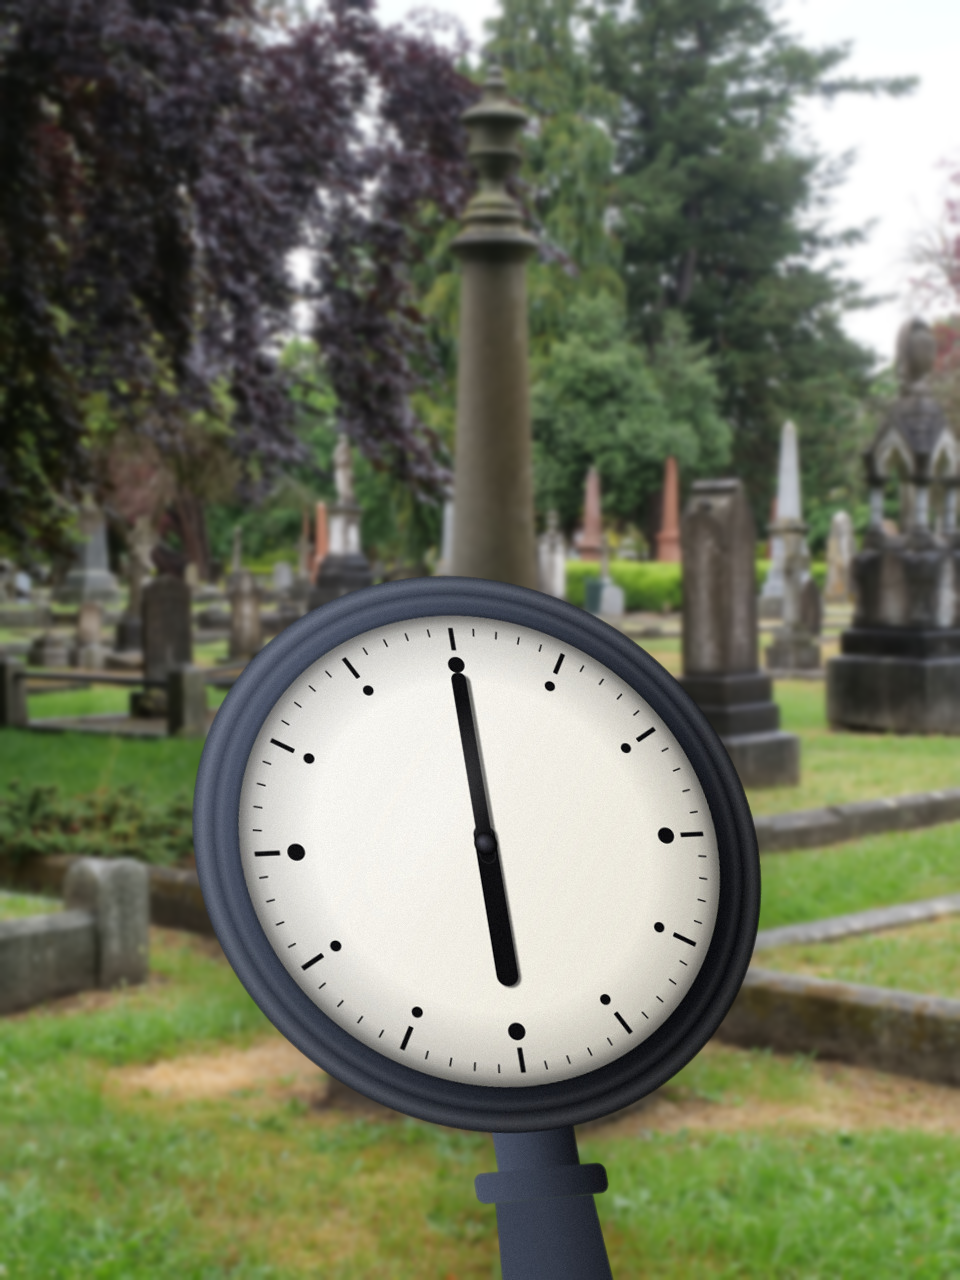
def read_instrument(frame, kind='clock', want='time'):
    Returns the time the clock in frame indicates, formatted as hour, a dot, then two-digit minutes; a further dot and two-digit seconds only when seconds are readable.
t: 6.00
